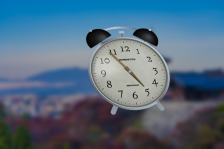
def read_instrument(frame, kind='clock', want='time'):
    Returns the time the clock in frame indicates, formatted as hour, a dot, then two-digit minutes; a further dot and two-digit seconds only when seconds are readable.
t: 4.54
